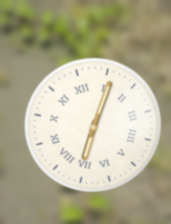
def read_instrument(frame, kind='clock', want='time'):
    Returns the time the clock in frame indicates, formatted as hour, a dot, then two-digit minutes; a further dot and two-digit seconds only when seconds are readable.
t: 7.06
